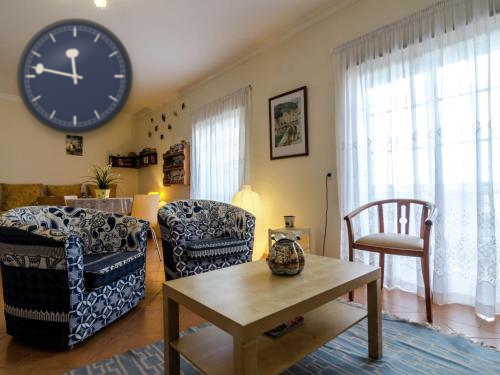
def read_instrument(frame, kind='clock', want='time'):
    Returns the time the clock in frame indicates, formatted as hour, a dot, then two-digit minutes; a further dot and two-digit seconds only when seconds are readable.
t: 11.47
